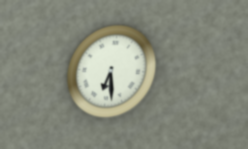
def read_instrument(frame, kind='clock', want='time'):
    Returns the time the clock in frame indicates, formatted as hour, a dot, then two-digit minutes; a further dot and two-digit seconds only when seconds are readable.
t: 6.28
